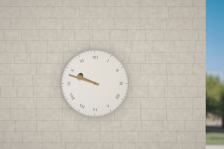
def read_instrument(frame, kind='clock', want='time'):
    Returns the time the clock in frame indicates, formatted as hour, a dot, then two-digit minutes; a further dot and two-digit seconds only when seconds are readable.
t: 9.48
